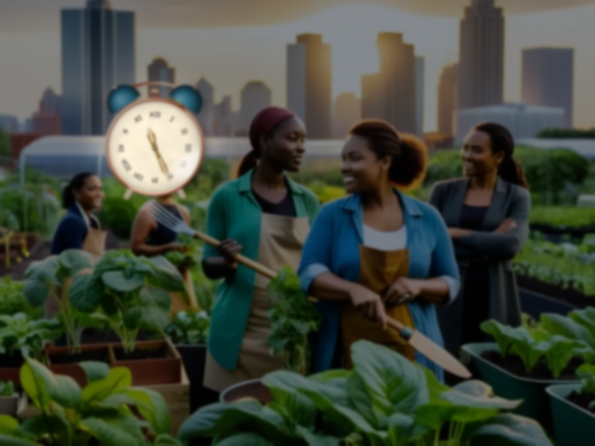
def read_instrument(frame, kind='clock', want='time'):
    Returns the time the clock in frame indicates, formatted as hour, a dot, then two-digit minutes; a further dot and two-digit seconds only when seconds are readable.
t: 11.26
